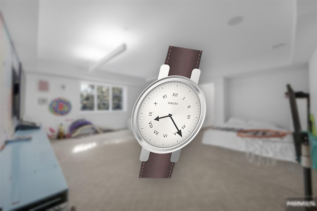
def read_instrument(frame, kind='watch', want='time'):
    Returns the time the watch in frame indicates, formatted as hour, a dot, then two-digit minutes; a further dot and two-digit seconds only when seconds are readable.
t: 8.23
